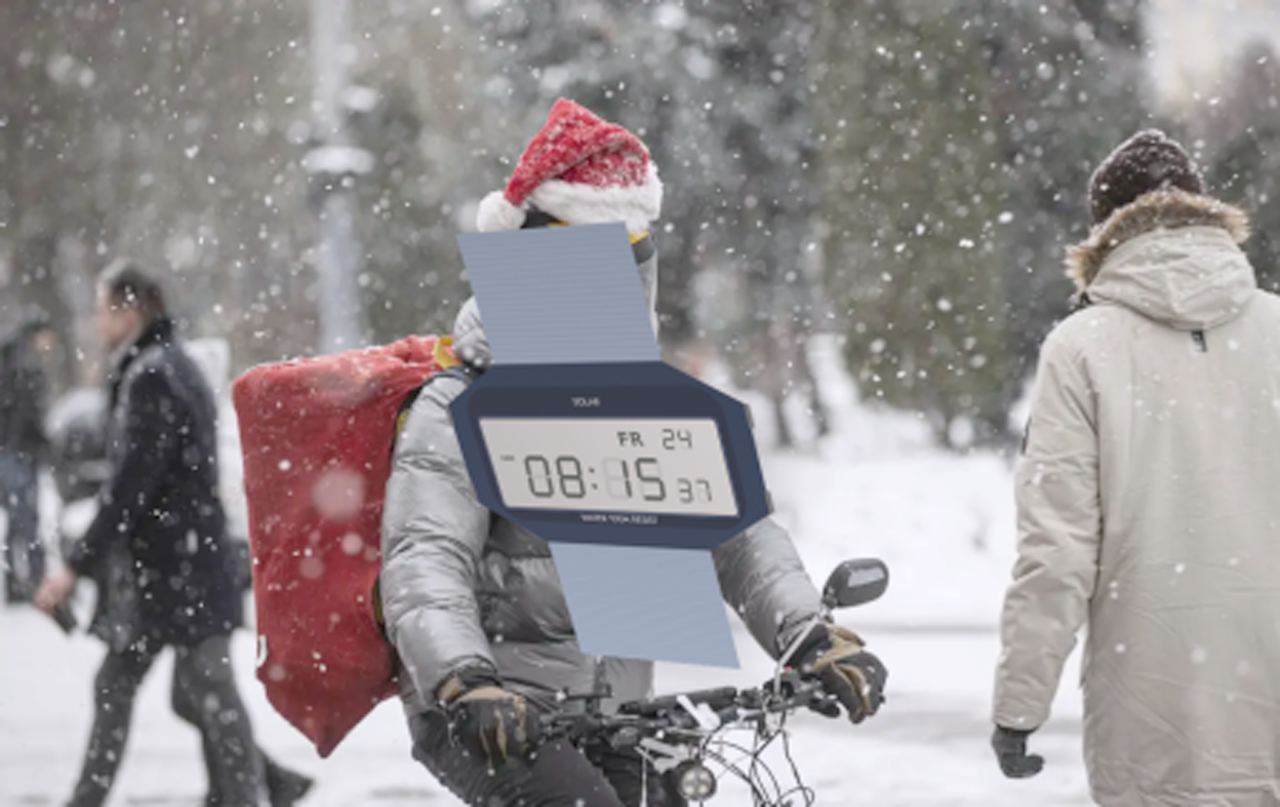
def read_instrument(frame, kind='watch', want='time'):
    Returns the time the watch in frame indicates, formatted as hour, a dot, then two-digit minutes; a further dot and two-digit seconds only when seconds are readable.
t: 8.15.37
